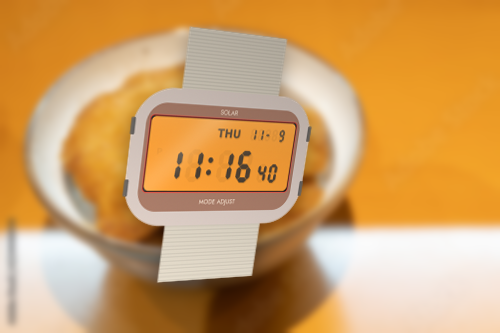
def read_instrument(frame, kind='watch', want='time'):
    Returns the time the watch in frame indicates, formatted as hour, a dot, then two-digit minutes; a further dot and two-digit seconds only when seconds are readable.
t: 11.16.40
